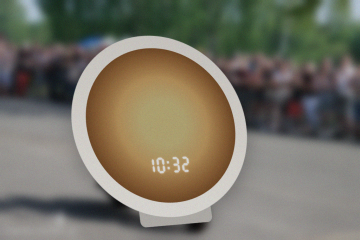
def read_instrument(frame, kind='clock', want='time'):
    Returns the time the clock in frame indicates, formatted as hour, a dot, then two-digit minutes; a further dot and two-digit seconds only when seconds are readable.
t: 10.32
